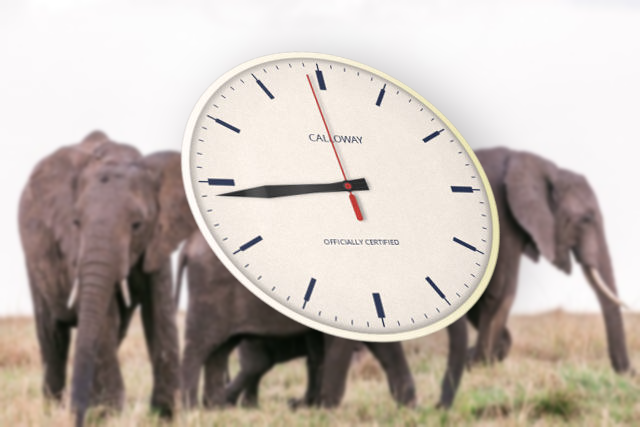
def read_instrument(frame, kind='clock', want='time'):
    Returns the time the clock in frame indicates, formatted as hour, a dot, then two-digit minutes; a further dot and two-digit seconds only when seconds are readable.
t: 8.43.59
